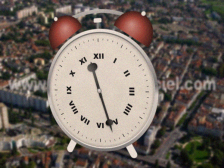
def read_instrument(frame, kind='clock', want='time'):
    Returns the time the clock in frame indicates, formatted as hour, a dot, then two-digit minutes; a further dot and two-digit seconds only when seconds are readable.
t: 11.27
